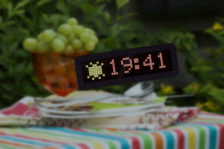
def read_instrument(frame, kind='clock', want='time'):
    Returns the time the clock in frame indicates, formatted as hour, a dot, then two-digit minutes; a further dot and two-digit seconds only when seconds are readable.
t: 19.41
